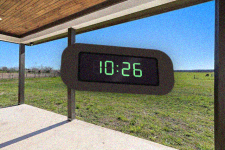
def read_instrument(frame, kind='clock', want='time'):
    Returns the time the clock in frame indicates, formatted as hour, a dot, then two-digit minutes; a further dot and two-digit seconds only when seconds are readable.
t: 10.26
